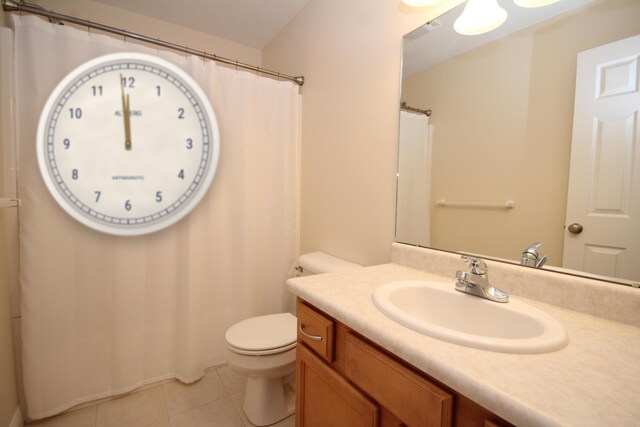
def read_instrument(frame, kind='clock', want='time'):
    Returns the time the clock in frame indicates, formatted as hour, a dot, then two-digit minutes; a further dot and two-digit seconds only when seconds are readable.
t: 11.59
